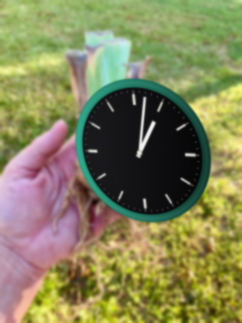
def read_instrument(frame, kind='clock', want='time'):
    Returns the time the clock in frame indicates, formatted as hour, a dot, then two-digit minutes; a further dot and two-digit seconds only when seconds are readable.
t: 1.02
